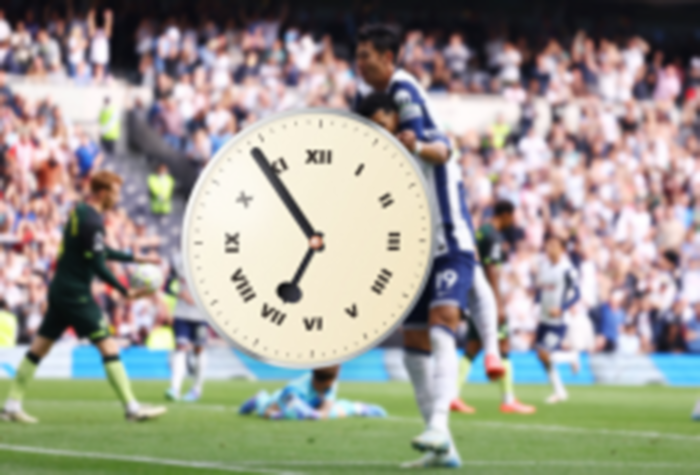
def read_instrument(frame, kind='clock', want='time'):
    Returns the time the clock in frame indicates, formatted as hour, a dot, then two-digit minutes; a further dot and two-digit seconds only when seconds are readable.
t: 6.54
